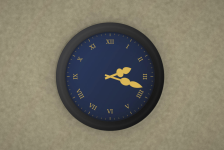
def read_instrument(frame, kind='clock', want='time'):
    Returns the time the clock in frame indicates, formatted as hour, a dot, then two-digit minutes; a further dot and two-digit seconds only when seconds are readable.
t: 2.18
